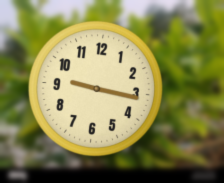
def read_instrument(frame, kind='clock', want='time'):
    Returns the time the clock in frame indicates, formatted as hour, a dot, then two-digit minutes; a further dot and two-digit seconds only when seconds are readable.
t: 9.16
